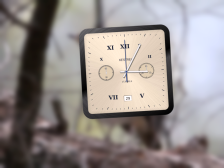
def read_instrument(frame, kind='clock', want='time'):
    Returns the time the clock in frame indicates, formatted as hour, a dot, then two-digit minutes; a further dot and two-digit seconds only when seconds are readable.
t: 3.05
